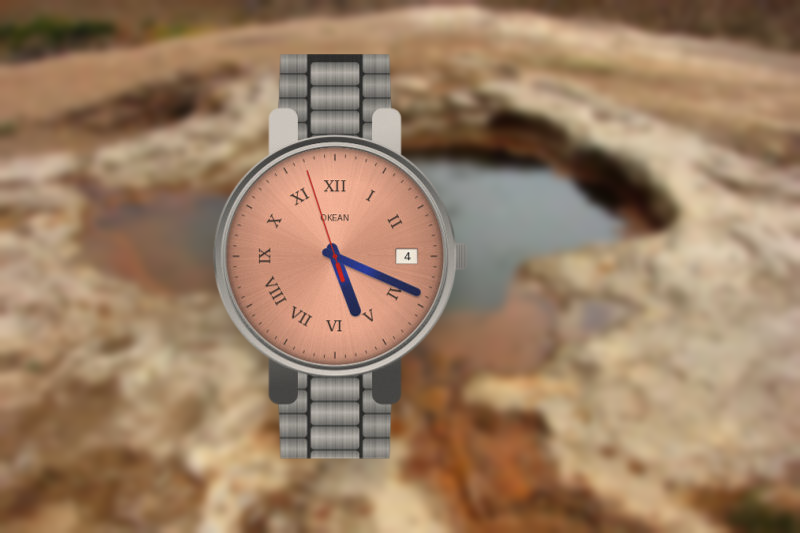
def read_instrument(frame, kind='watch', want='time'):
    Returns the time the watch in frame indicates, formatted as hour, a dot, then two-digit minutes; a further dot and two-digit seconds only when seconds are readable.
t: 5.18.57
